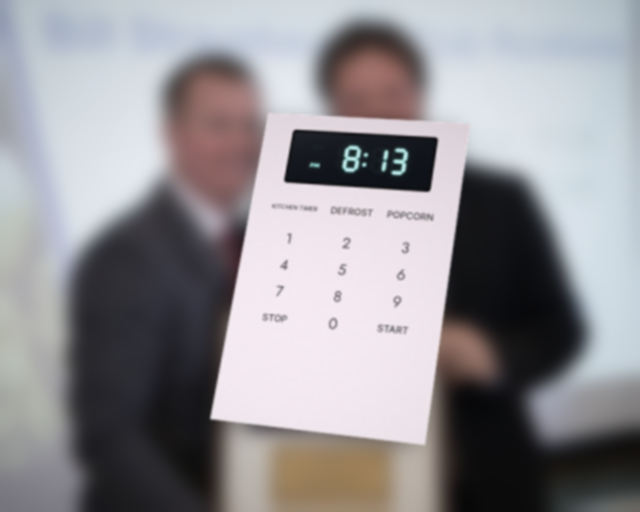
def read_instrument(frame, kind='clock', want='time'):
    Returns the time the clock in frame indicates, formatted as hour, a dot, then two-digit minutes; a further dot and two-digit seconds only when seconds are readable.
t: 8.13
